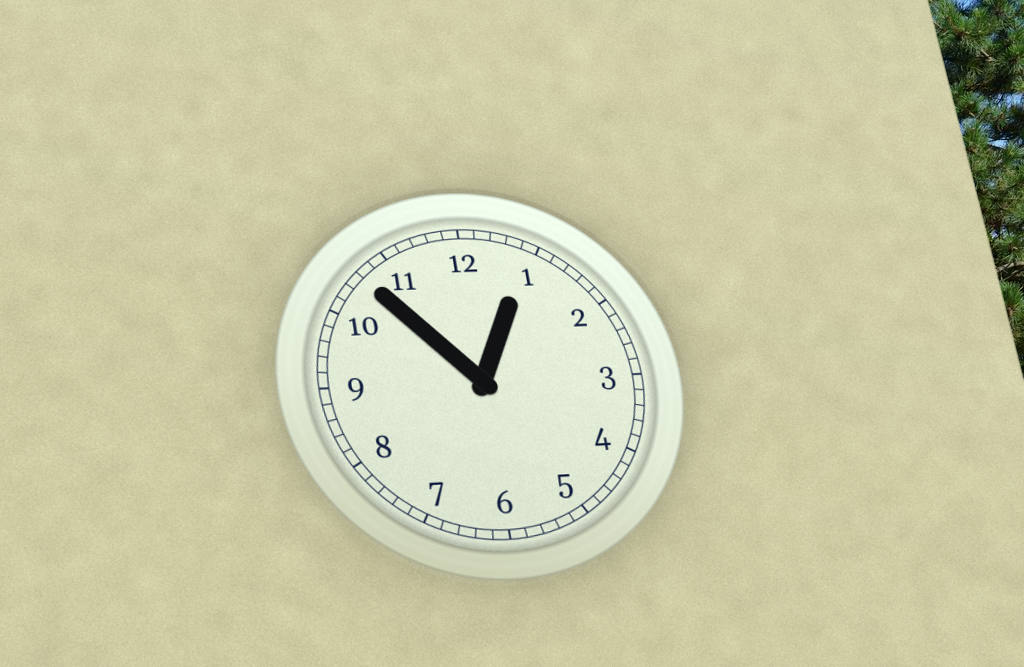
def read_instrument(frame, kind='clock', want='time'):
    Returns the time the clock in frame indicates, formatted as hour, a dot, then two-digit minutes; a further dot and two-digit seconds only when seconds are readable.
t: 12.53
